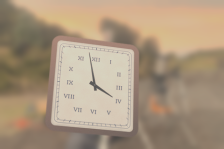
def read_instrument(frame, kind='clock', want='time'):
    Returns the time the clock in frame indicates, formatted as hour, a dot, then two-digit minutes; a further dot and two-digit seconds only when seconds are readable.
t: 3.58
